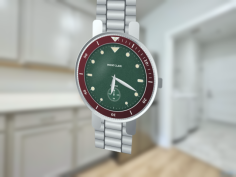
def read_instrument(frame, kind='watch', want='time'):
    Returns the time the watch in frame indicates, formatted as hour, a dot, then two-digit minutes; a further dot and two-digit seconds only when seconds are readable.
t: 6.19
